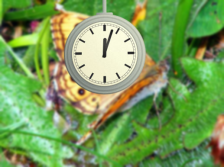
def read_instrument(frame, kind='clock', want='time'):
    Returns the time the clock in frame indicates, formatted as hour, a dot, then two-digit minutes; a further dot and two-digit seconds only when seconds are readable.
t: 12.03
